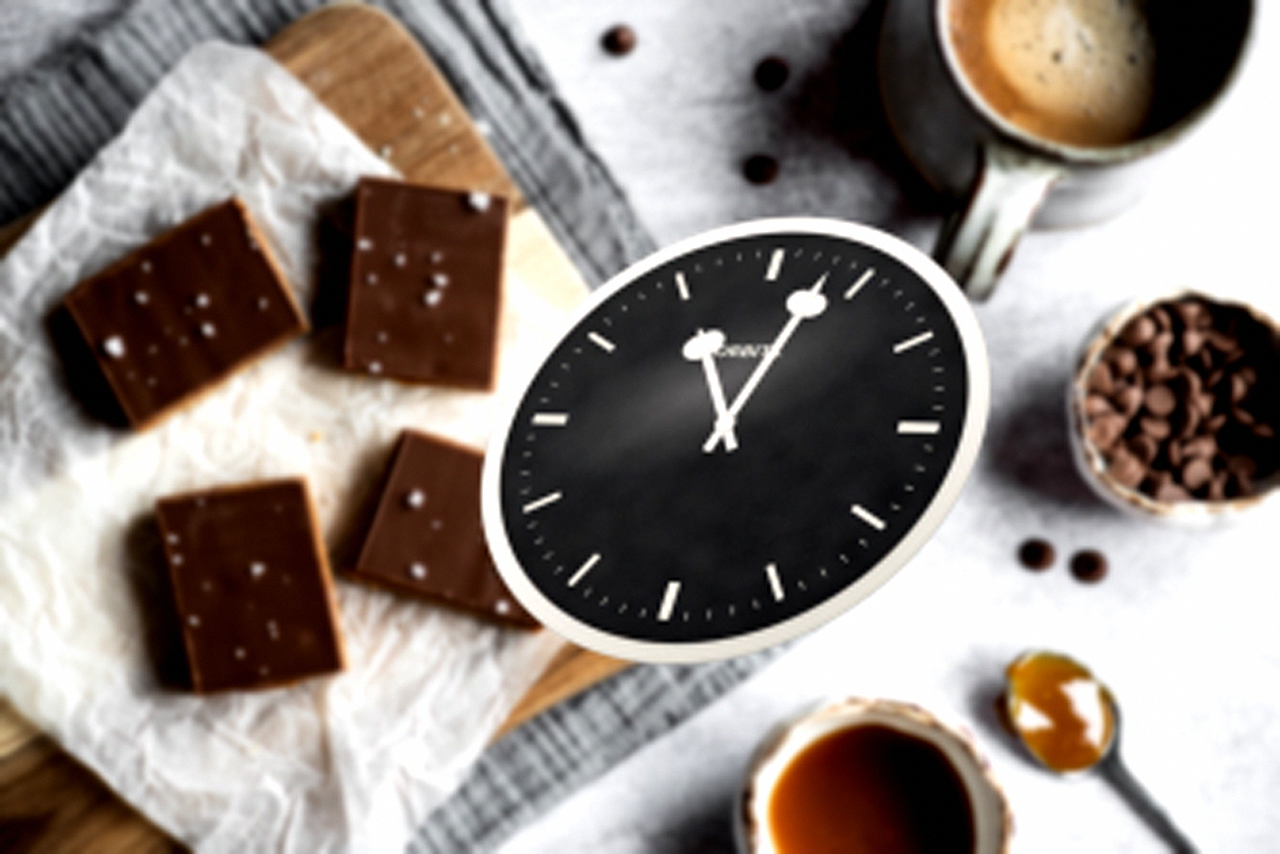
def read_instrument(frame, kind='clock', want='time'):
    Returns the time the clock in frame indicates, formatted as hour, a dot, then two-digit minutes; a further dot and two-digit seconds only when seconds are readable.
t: 11.03
